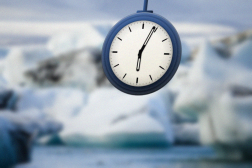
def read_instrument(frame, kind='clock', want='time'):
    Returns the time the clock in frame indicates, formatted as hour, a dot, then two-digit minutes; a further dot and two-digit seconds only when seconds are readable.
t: 6.04
